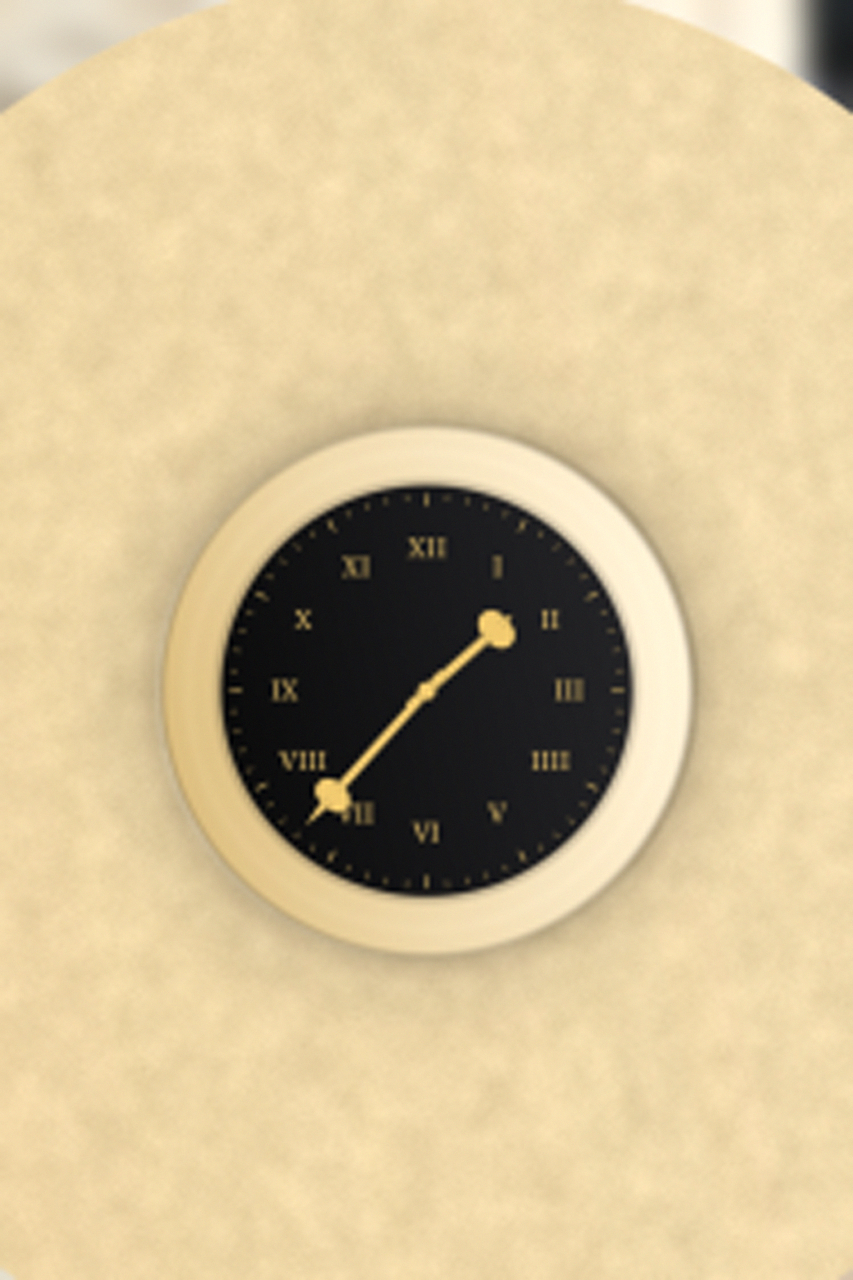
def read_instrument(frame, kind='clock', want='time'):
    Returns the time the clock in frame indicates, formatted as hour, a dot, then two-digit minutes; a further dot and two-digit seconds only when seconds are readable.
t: 1.37
